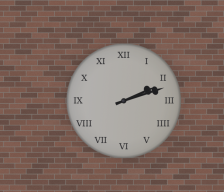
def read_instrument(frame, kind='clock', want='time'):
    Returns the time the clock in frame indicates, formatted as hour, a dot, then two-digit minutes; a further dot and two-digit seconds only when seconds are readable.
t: 2.12
